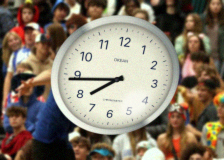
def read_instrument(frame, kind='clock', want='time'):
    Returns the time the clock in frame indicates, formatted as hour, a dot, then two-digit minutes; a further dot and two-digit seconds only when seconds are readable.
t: 7.44
